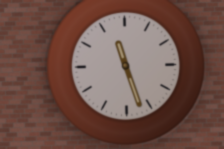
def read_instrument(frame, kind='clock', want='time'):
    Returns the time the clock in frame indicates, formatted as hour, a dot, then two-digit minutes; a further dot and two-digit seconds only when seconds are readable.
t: 11.27
